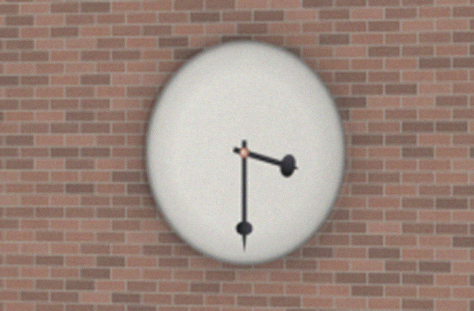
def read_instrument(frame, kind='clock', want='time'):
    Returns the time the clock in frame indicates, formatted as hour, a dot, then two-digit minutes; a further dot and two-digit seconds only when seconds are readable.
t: 3.30
